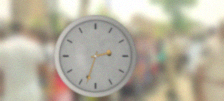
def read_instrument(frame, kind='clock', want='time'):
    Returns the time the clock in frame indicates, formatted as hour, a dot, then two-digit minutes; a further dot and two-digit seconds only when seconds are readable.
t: 2.33
